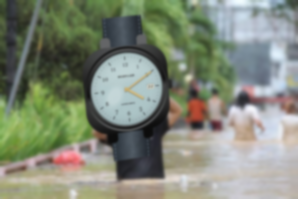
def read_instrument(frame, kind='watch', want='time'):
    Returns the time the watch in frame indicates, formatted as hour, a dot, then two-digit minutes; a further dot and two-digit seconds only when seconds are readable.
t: 4.10
